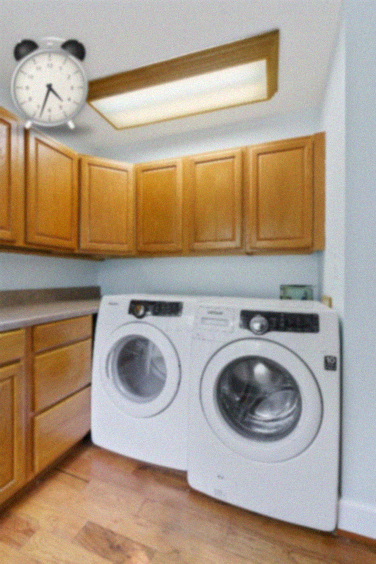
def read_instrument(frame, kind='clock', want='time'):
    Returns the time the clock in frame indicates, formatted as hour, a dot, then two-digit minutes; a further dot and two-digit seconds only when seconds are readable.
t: 4.33
